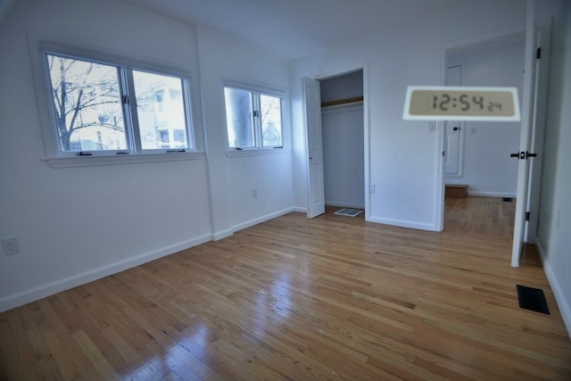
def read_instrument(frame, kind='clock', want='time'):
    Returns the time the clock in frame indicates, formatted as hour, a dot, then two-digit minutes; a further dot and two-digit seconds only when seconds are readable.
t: 12.54
